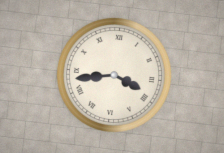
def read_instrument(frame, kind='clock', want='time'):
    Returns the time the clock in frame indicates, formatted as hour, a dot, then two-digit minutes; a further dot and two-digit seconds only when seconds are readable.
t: 3.43
